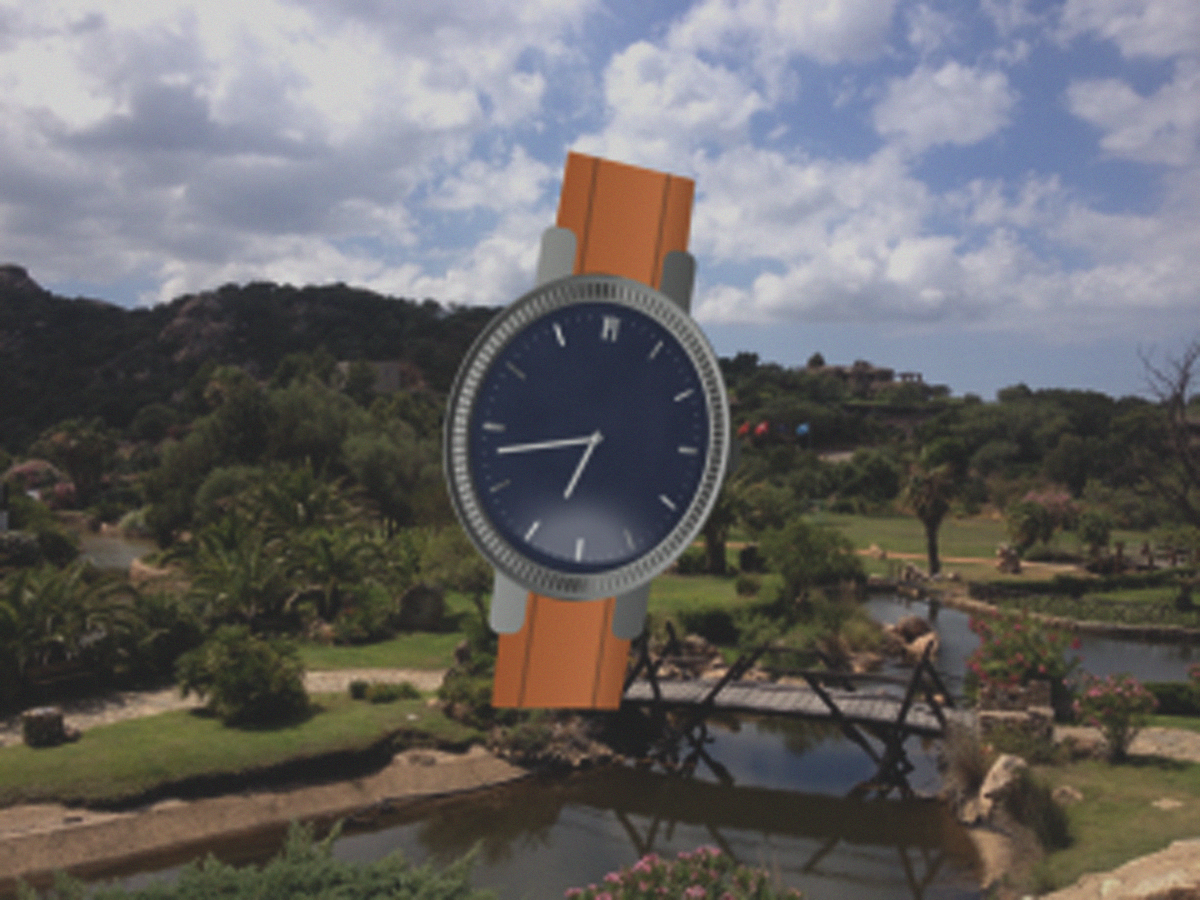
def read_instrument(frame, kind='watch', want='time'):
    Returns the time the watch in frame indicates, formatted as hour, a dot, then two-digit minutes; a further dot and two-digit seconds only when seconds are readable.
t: 6.43
